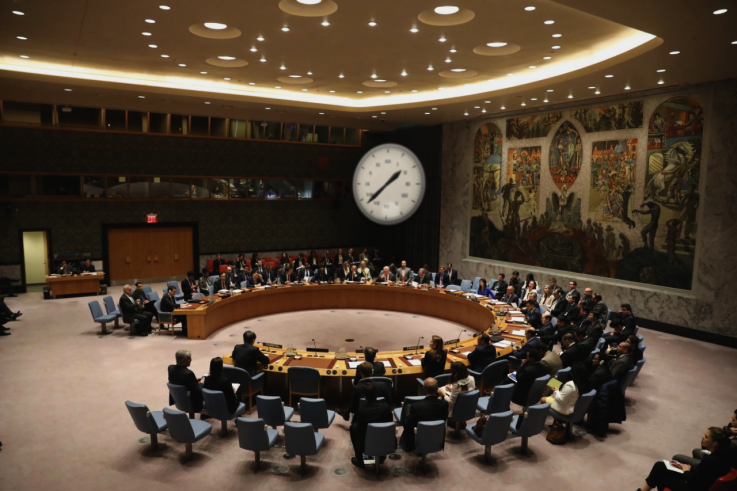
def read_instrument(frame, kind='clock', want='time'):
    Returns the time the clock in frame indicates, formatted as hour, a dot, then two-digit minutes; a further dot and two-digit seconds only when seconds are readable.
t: 1.38
